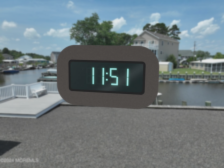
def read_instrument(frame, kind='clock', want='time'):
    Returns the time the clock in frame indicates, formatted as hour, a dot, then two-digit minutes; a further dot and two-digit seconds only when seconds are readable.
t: 11.51
